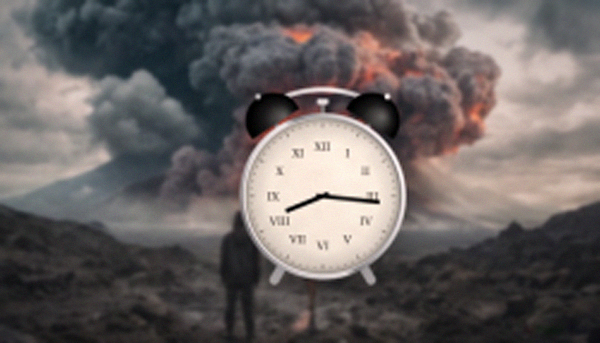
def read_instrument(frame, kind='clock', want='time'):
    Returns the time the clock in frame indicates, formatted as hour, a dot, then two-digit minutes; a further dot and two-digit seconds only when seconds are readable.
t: 8.16
